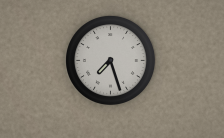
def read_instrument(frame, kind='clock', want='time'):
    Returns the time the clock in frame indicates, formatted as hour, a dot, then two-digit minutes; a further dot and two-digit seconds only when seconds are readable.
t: 7.27
